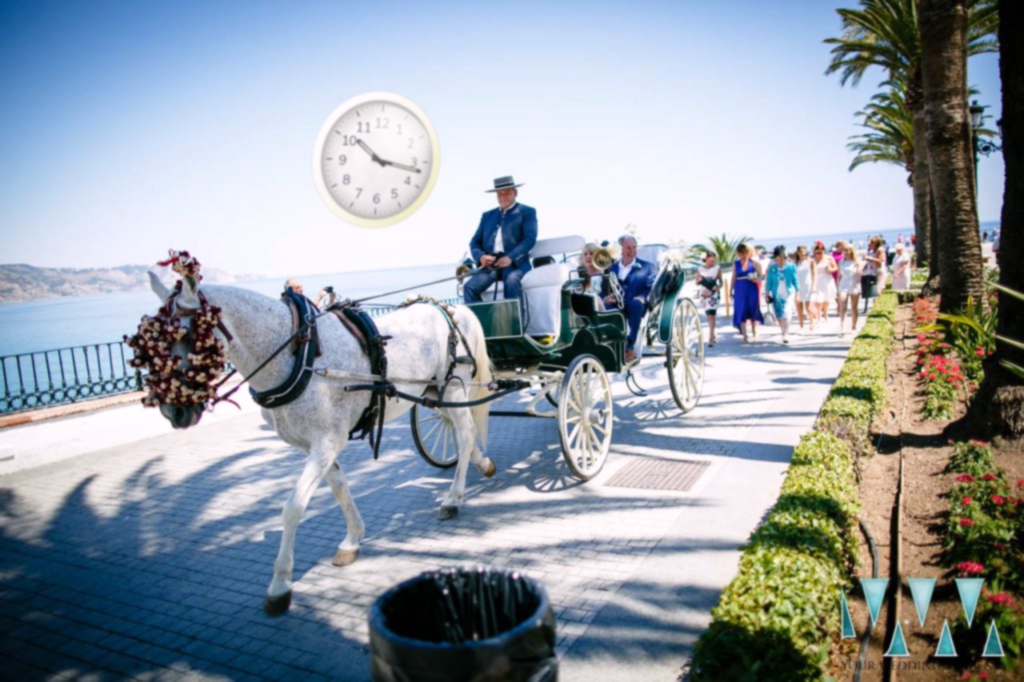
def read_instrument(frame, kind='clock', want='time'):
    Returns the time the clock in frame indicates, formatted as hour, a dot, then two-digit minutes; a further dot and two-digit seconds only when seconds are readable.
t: 10.17
